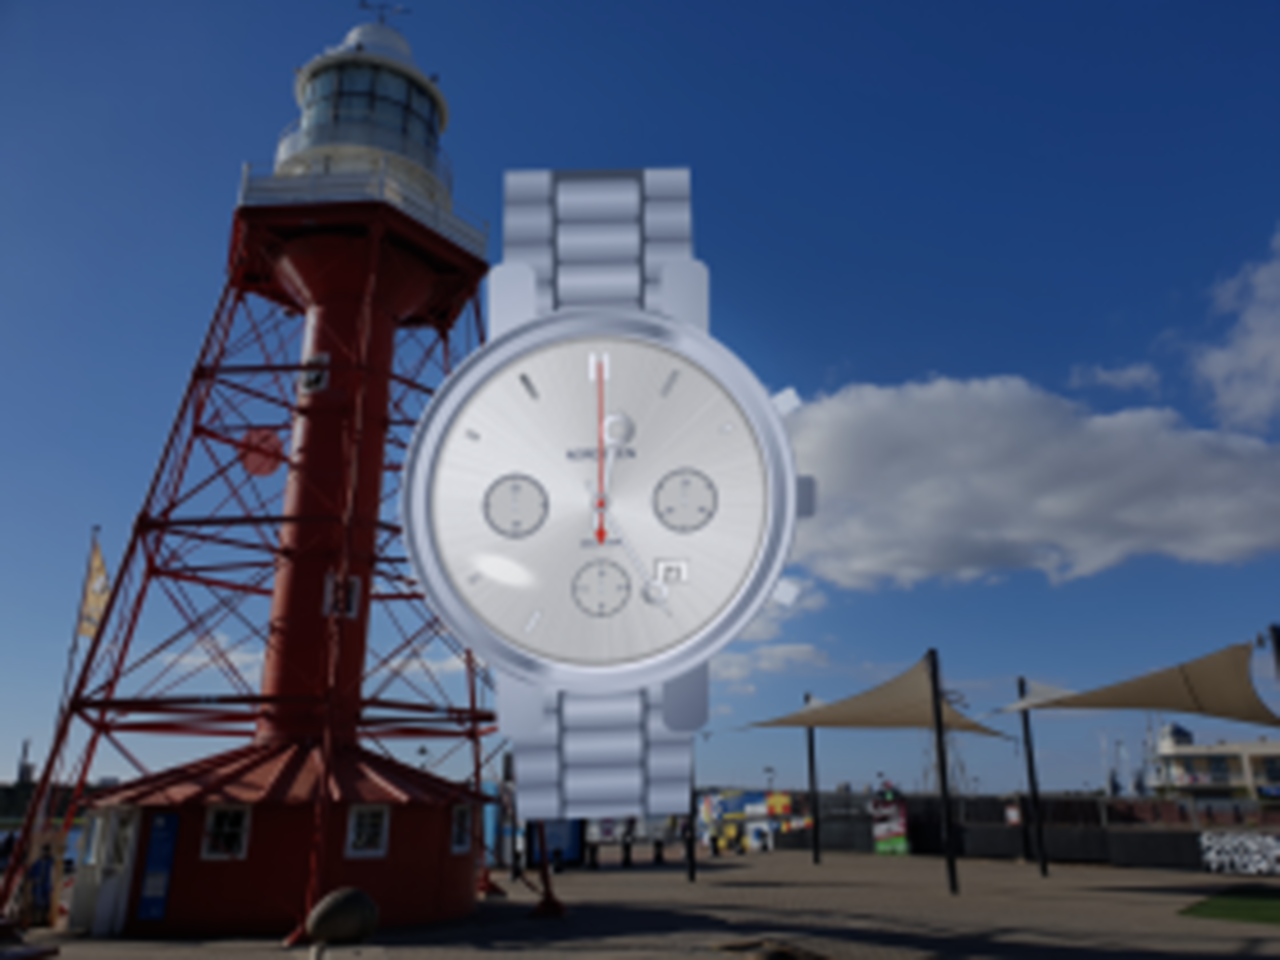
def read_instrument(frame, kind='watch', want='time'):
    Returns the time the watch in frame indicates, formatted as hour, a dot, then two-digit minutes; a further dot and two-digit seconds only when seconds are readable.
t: 12.25
